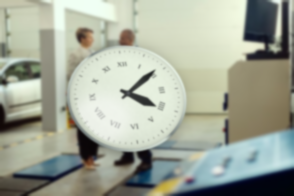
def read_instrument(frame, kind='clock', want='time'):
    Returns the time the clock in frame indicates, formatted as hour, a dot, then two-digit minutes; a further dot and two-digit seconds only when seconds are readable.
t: 4.09
